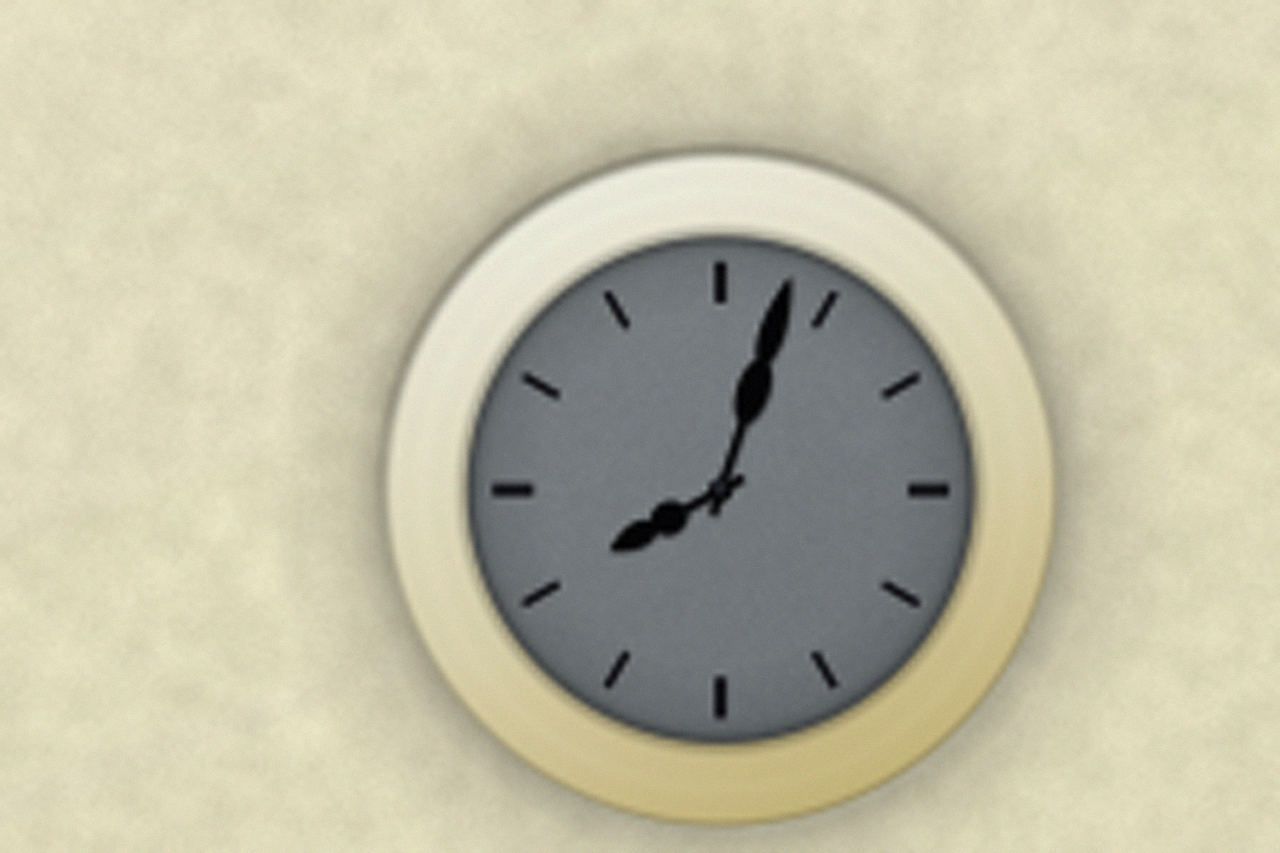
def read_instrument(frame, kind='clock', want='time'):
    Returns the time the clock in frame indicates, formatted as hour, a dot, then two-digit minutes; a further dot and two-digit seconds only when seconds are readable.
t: 8.03
